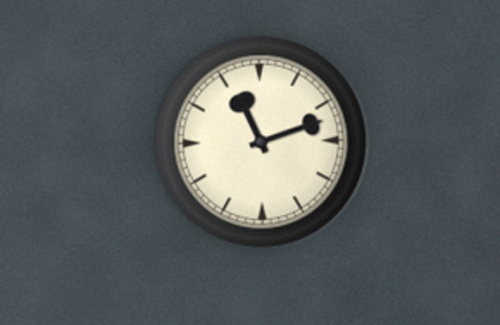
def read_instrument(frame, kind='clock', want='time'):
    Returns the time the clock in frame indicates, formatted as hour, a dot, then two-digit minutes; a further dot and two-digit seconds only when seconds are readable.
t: 11.12
